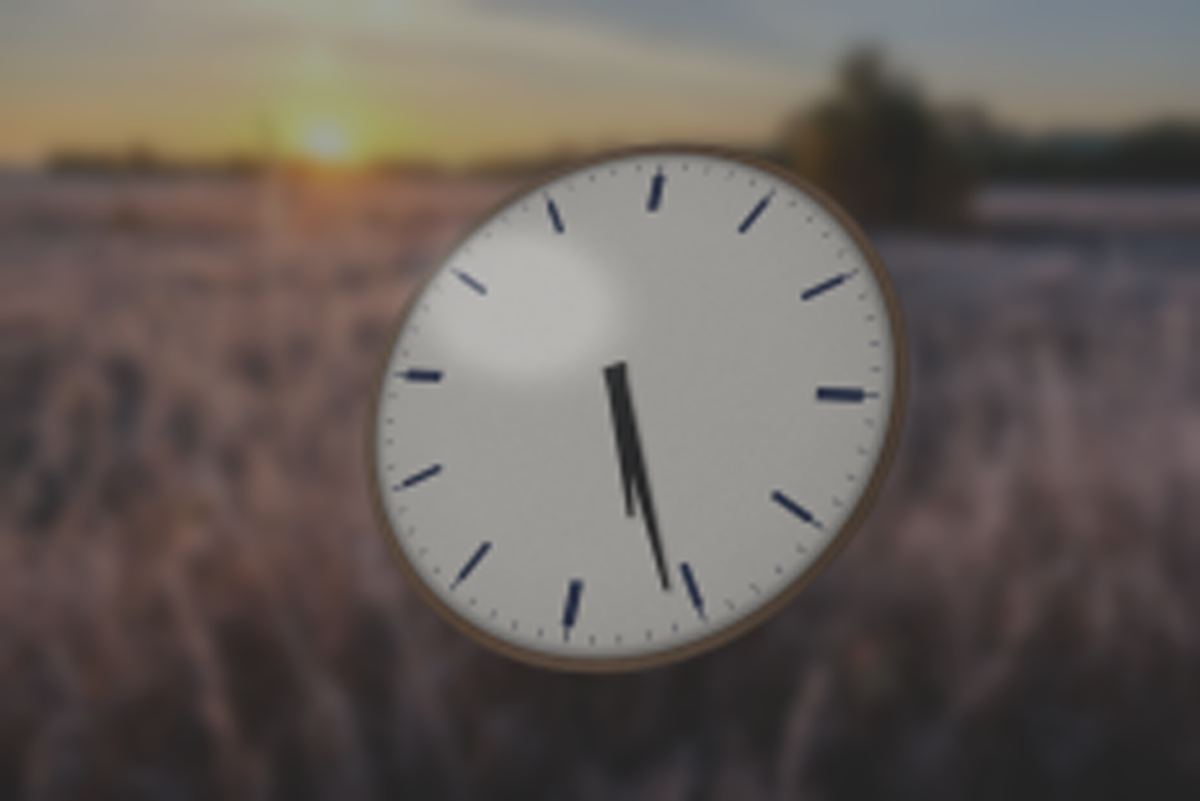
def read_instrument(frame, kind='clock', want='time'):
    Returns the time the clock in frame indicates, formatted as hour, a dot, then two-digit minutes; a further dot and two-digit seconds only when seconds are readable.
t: 5.26
